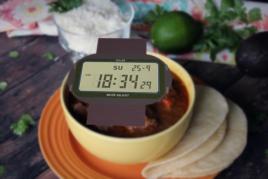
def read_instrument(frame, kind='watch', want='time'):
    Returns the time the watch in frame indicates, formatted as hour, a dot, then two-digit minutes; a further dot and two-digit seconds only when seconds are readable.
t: 18.34.29
